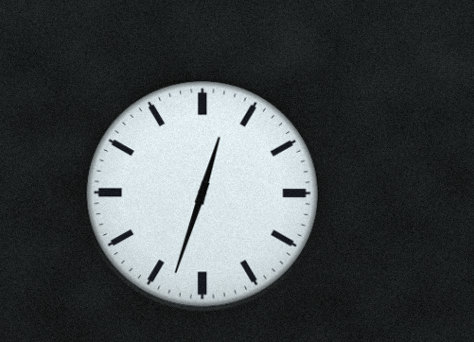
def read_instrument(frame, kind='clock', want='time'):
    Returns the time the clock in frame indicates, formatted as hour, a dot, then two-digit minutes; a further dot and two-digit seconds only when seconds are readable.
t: 12.33
